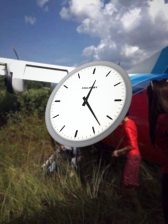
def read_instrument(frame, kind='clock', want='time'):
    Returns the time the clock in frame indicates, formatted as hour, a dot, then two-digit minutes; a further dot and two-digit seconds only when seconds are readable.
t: 12.23
